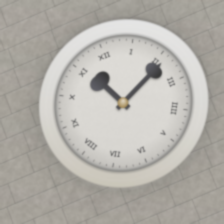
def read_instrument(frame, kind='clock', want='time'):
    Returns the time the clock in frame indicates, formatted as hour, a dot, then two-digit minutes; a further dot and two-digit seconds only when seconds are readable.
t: 11.11
